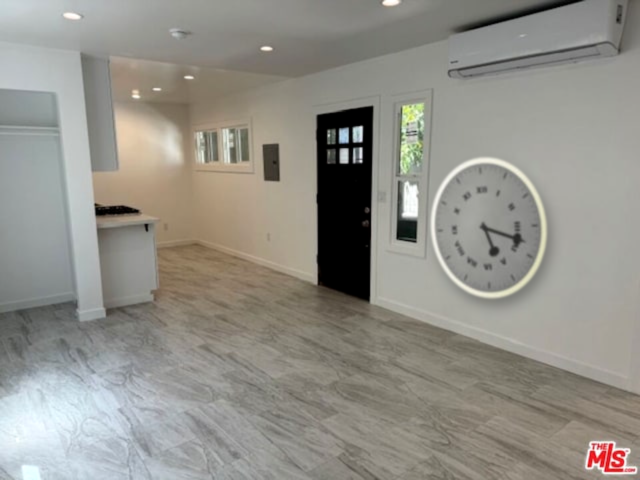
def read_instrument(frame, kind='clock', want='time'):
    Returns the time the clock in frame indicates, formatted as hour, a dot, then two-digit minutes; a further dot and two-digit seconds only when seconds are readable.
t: 5.18
